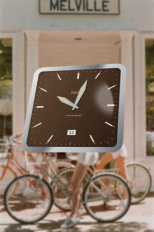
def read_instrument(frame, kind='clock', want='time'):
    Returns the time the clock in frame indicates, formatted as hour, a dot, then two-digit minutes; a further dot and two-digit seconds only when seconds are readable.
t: 10.03
